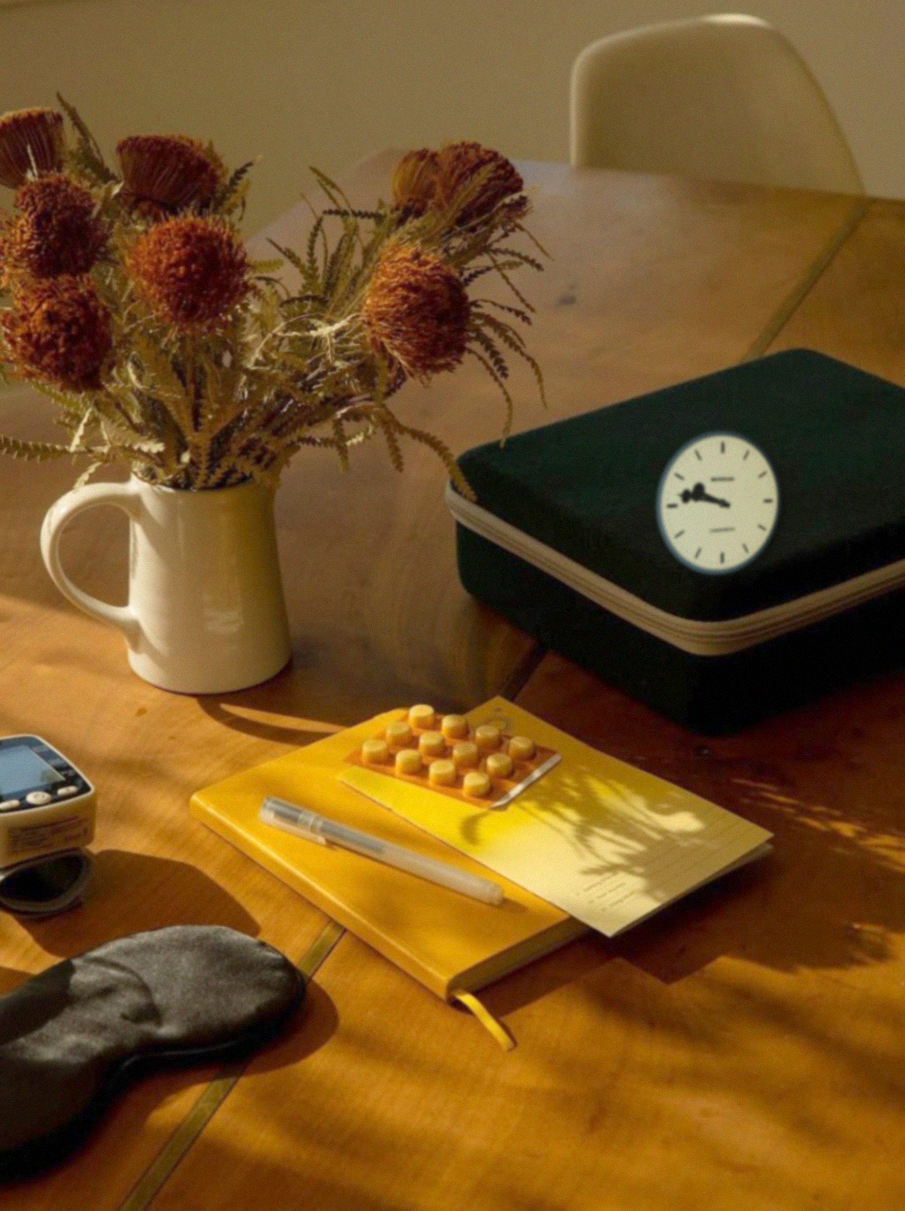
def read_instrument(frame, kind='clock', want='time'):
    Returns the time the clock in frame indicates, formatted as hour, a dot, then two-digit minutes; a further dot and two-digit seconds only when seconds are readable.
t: 9.47
